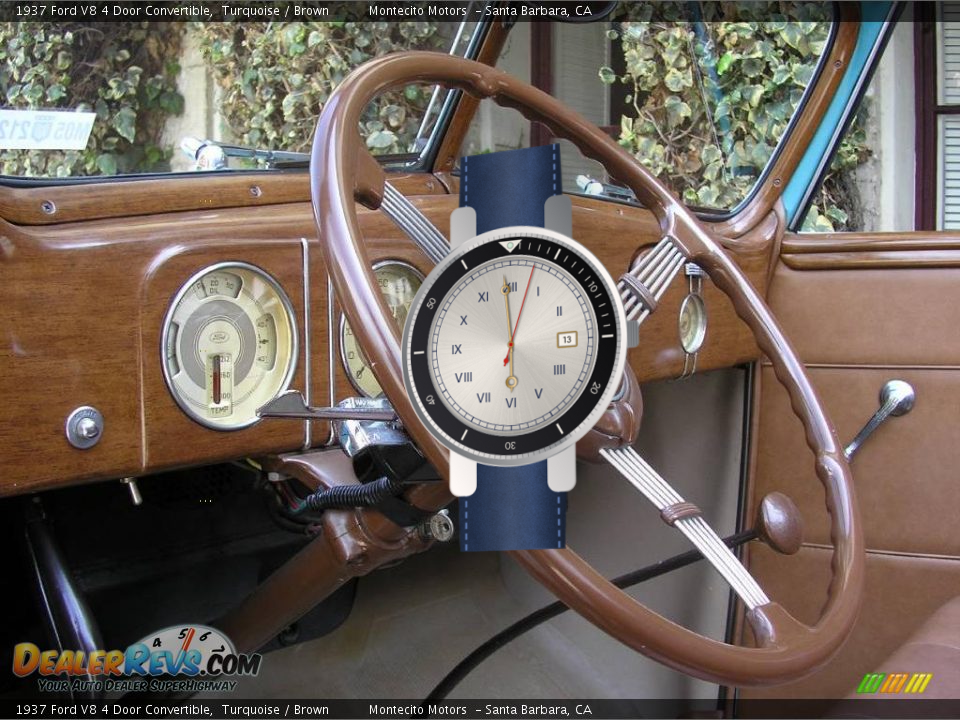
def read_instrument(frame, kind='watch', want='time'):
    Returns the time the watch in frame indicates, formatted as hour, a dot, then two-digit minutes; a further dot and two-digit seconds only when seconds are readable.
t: 5.59.03
